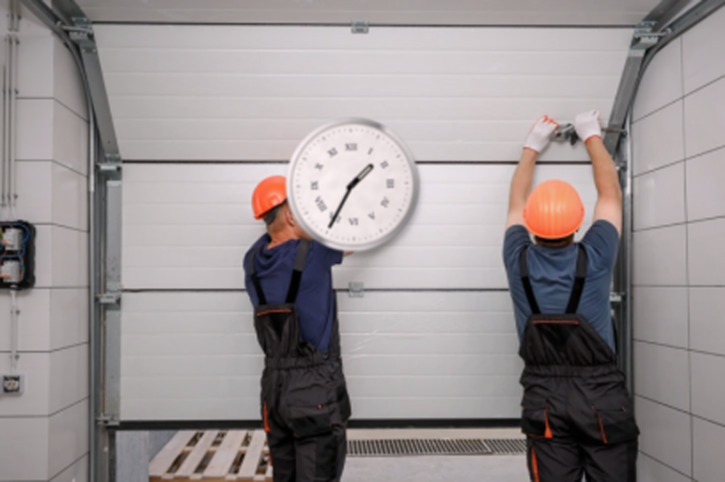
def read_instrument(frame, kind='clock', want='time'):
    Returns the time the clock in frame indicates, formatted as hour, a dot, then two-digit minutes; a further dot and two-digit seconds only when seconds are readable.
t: 1.35
